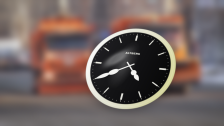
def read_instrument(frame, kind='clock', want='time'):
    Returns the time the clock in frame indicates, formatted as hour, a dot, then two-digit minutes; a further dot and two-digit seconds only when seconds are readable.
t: 4.40
